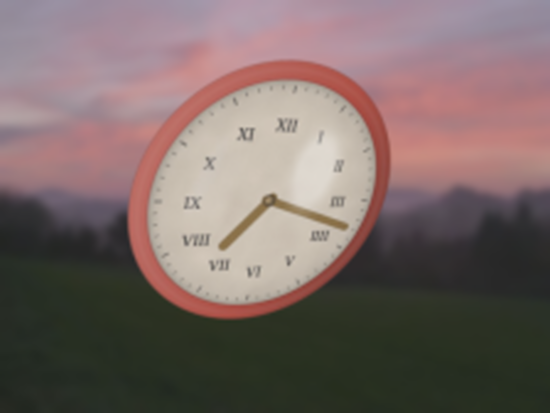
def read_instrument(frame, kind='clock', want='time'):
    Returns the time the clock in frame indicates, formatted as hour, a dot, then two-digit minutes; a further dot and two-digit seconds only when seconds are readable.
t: 7.18
